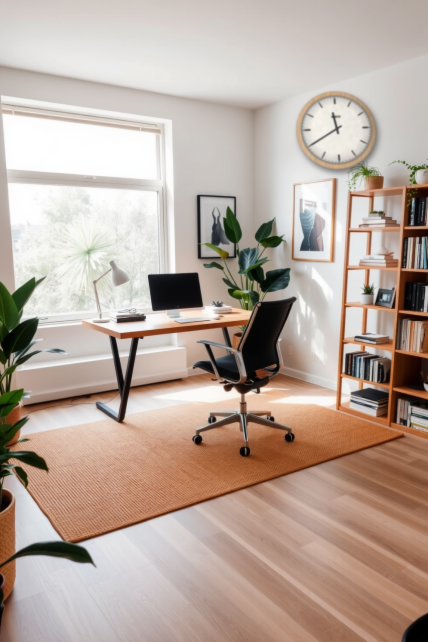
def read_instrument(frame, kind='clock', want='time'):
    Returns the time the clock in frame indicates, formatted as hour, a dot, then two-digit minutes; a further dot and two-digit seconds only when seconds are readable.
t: 11.40
